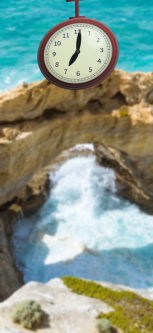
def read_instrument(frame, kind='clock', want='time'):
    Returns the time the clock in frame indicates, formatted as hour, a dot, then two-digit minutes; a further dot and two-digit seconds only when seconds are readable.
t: 7.01
